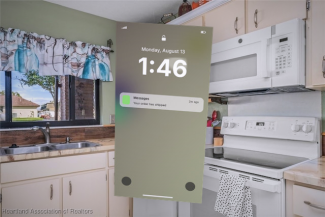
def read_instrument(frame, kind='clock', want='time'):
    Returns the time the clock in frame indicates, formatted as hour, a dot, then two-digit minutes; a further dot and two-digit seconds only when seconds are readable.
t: 1.46
